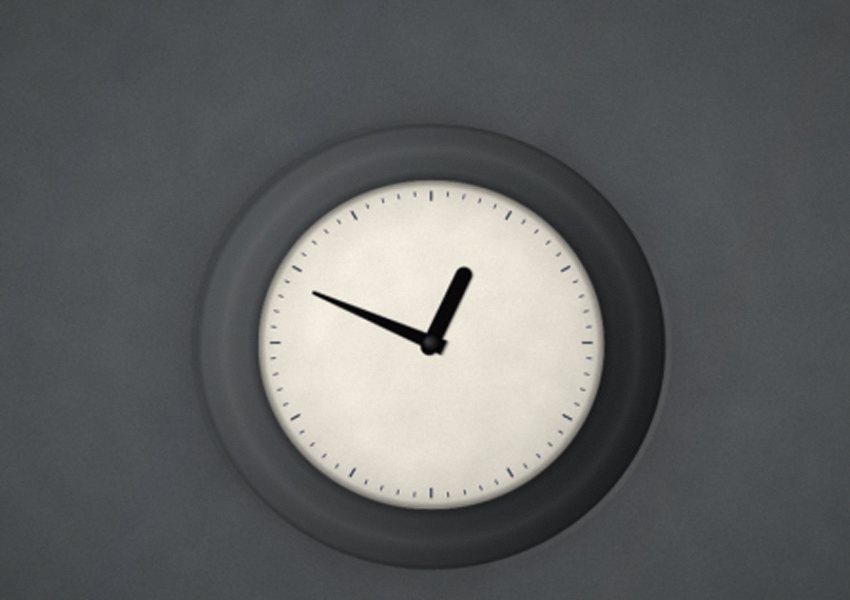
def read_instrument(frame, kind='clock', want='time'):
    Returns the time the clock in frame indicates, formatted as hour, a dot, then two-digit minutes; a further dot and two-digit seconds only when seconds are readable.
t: 12.49
